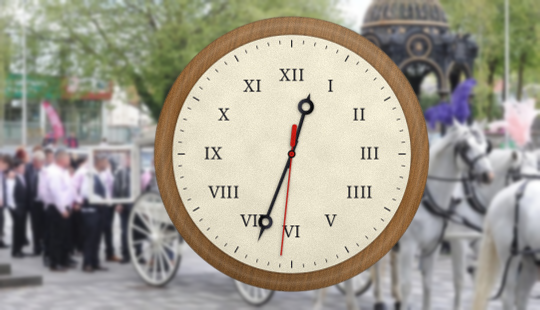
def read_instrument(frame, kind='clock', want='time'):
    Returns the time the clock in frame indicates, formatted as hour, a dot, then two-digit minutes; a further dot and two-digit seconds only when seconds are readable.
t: 12.33.31
